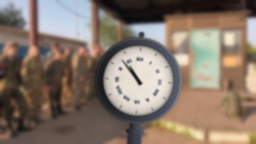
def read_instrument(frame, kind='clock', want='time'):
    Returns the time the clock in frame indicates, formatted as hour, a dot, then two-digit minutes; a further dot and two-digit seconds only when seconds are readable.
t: 10.53
